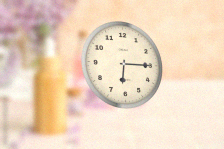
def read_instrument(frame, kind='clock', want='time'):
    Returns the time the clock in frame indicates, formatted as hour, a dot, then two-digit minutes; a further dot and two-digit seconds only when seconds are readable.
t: 6.15
